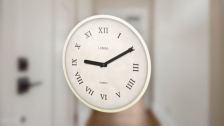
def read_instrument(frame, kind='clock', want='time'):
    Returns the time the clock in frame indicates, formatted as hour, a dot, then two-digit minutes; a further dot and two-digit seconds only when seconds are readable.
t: 9.10
